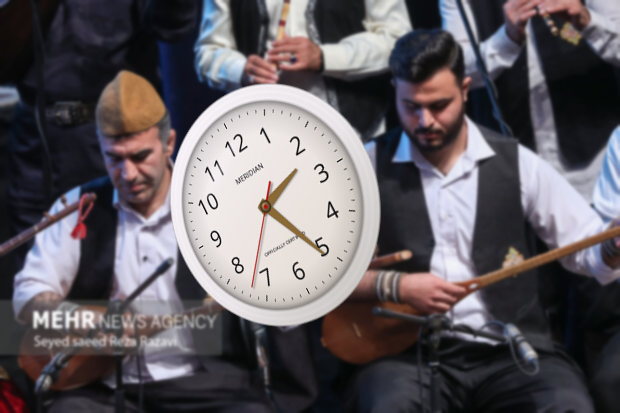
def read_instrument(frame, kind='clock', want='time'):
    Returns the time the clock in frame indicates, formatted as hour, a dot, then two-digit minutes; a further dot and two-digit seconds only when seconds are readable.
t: 2.25.37
